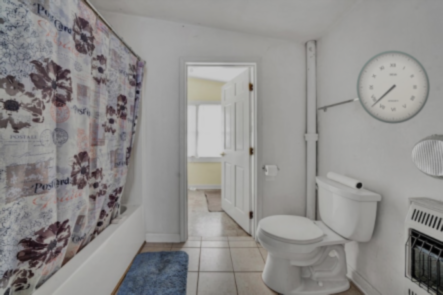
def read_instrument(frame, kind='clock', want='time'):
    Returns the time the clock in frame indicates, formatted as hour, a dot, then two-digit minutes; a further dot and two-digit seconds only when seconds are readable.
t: 7.38
